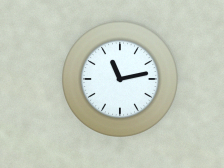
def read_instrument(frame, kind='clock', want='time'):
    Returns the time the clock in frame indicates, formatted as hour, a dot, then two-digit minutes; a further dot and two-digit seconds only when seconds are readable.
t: 11.13
